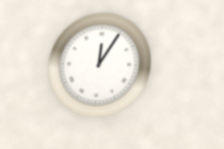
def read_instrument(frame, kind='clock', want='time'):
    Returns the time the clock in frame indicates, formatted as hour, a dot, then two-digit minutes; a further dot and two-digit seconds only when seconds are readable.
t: 12.05
